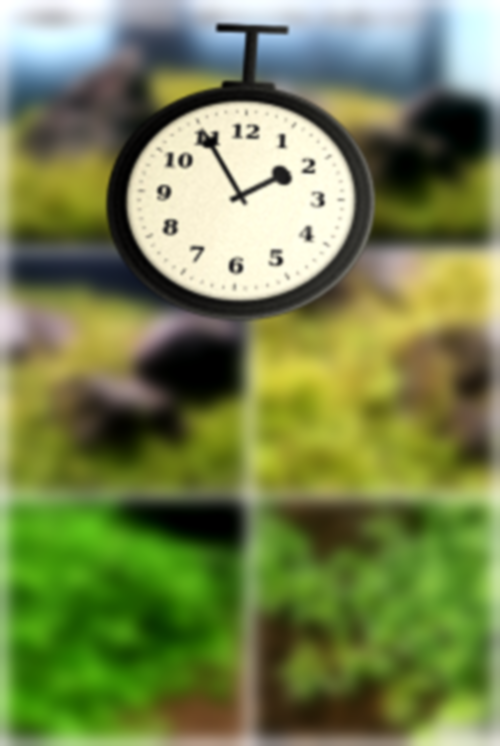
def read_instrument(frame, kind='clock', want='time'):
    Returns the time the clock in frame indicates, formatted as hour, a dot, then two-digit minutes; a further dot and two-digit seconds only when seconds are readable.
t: 1.55
